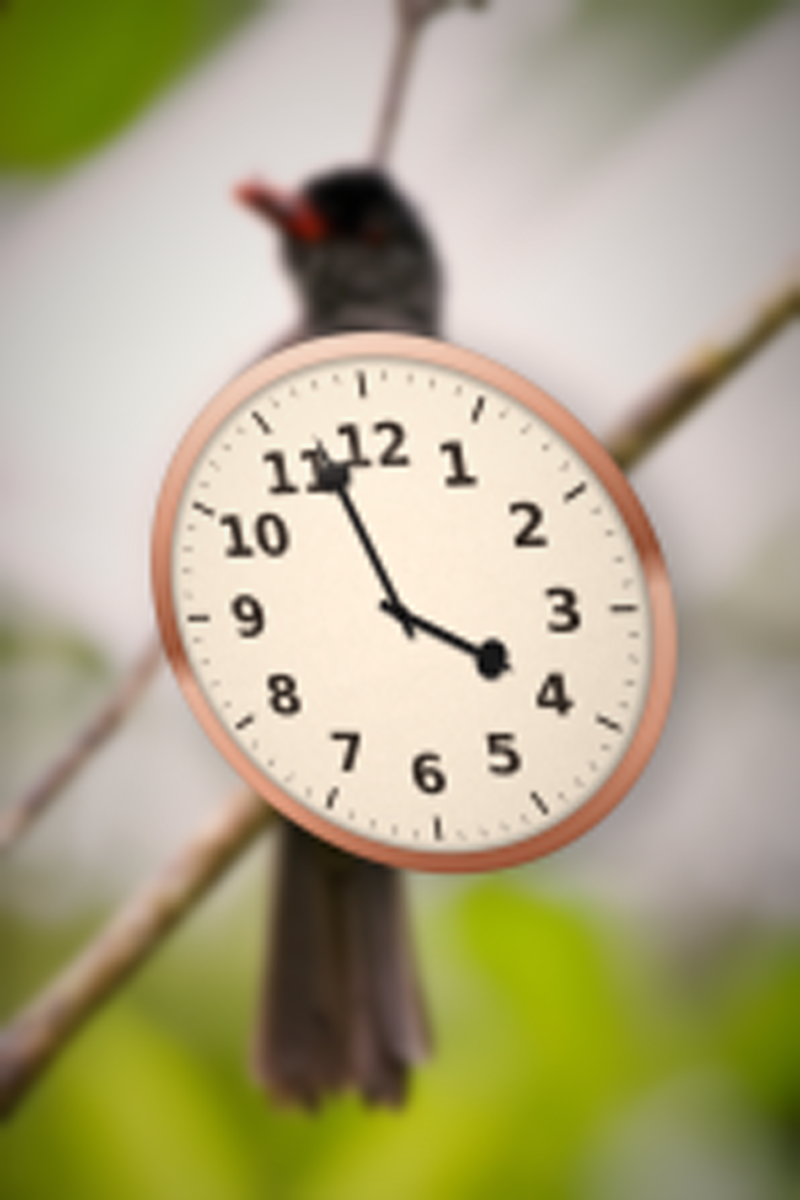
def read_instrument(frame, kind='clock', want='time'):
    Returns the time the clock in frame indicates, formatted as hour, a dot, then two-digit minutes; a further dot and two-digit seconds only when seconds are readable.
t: 3.57
